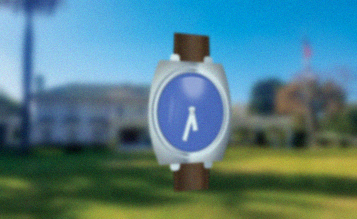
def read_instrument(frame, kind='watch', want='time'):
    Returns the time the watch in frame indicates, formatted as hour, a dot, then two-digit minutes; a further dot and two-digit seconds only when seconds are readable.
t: 5.33
